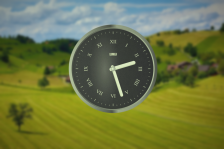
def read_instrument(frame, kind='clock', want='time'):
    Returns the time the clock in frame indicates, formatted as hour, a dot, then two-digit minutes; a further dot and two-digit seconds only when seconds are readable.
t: 2.27
